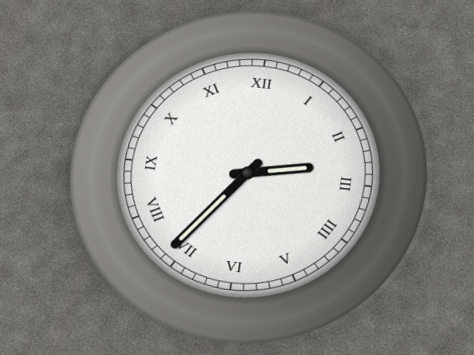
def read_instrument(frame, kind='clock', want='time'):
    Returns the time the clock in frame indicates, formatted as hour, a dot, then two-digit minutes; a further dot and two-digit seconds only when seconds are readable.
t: 2.36
